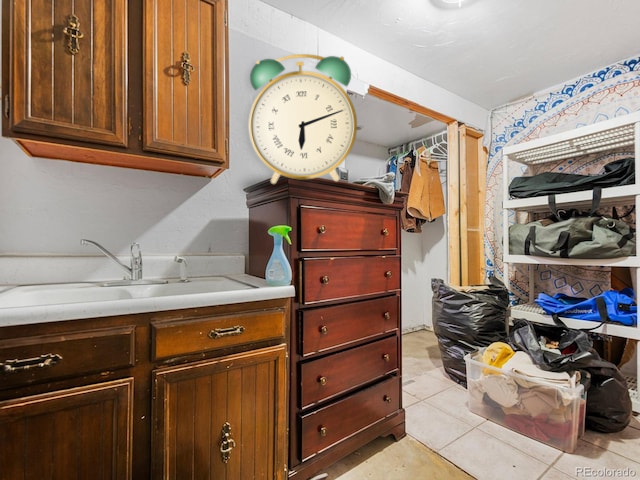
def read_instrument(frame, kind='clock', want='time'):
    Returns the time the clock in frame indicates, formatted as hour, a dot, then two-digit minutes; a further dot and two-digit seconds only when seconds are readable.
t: 6.12
